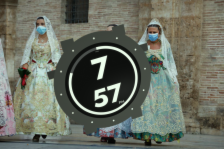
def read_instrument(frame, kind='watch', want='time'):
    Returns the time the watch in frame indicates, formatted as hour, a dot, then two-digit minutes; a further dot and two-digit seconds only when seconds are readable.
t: 7.57
